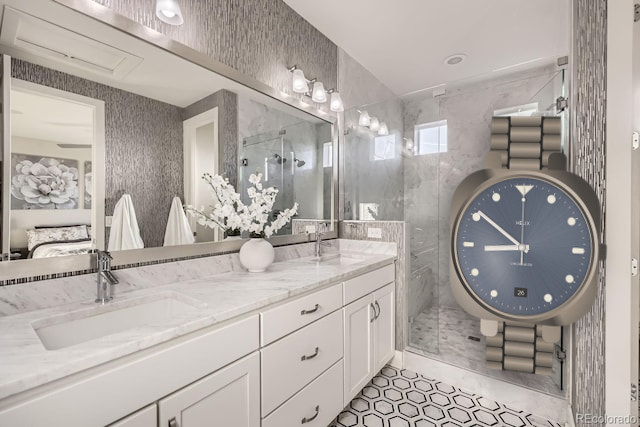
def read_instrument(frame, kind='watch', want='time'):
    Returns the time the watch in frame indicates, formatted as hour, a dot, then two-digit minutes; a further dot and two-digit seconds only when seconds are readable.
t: 8.51.00
